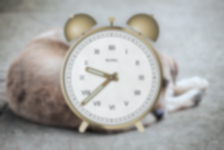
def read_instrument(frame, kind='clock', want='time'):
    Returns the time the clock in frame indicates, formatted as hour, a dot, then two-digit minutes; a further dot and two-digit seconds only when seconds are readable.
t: 9.38
